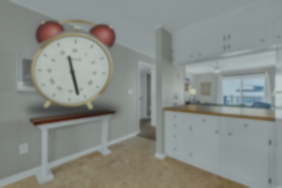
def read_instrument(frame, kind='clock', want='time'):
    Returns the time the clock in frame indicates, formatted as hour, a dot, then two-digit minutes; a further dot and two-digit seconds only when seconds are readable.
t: 11.27
